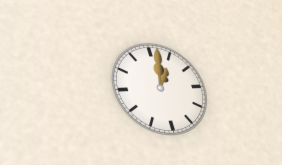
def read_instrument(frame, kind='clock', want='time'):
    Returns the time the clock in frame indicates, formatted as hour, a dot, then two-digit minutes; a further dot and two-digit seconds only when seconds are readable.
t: 1.02
